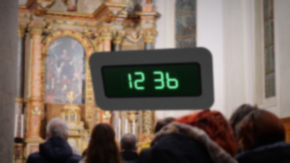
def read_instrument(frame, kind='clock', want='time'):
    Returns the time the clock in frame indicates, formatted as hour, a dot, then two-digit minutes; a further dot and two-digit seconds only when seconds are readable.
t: 12.36
